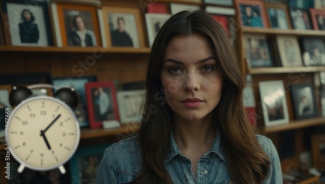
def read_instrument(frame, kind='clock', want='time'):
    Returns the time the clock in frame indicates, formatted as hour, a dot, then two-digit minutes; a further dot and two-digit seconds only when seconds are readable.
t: 5.07
